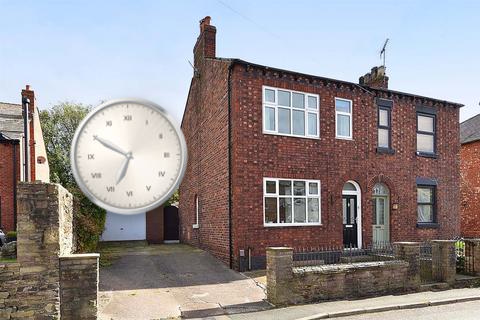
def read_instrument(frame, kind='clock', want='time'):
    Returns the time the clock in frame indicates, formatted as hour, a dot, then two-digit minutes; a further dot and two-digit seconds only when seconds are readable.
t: 6.50
